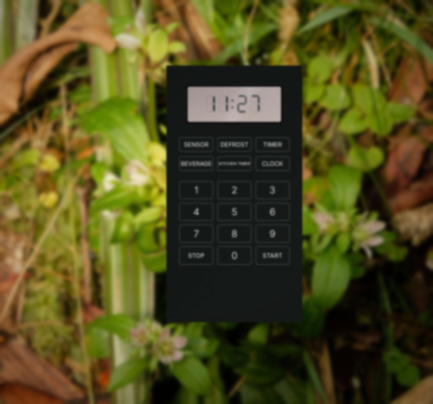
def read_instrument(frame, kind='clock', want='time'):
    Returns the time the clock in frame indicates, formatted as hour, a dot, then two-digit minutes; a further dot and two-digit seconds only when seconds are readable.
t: 11.27
